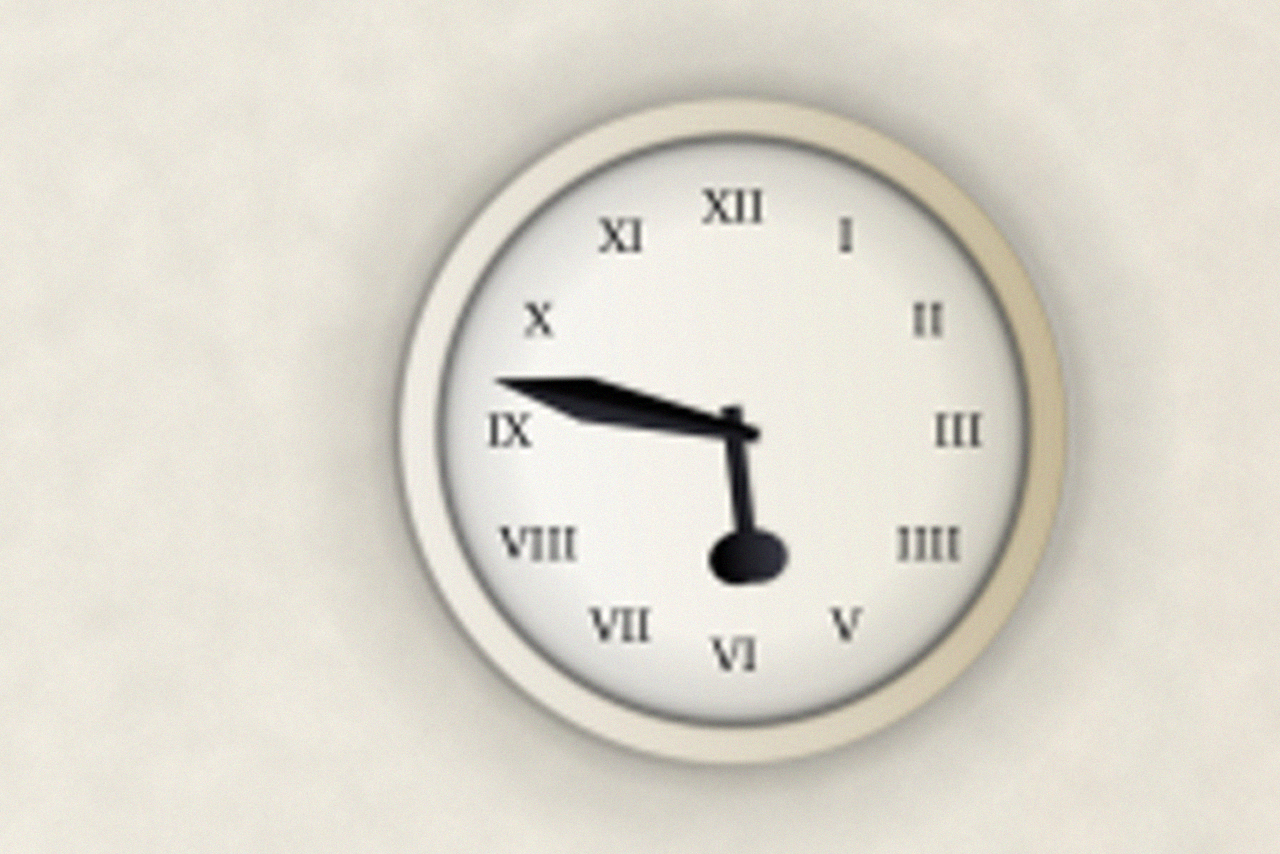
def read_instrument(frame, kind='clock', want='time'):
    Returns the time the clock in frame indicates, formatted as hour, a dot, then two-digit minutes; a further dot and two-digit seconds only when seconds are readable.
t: 5.47
